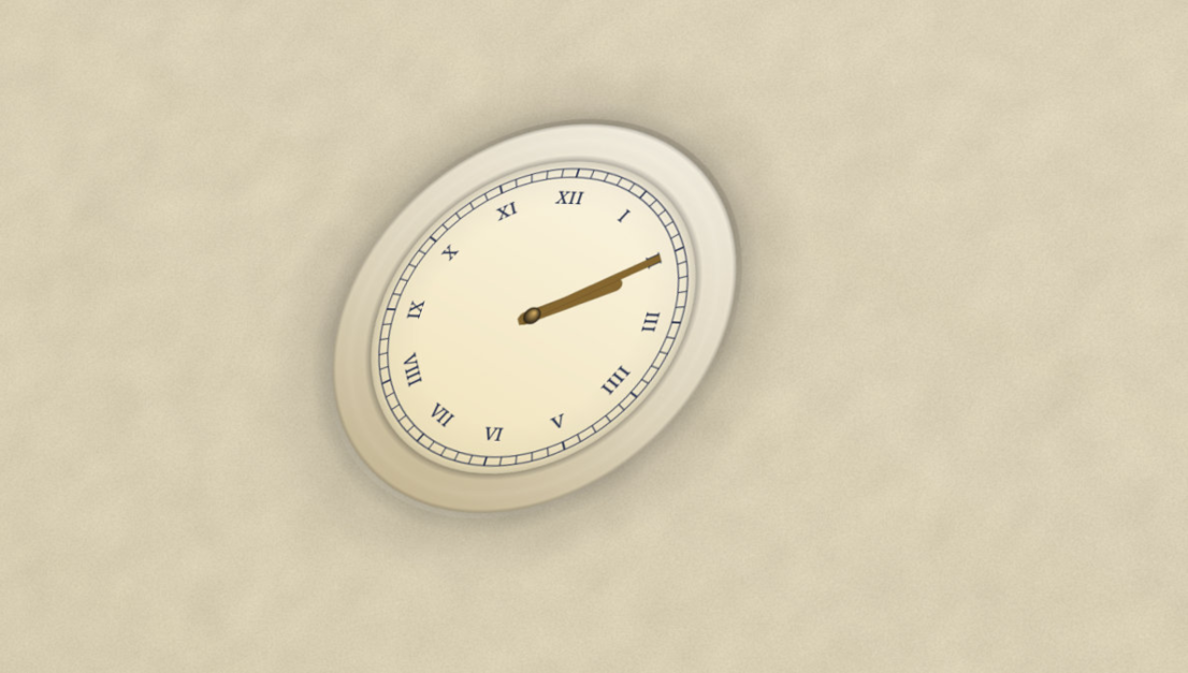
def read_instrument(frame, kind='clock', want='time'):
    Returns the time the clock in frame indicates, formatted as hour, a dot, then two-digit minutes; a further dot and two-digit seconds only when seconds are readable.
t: 2.10
